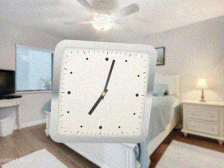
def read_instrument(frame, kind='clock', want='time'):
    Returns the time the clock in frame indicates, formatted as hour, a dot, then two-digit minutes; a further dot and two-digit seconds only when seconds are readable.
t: 7.02
